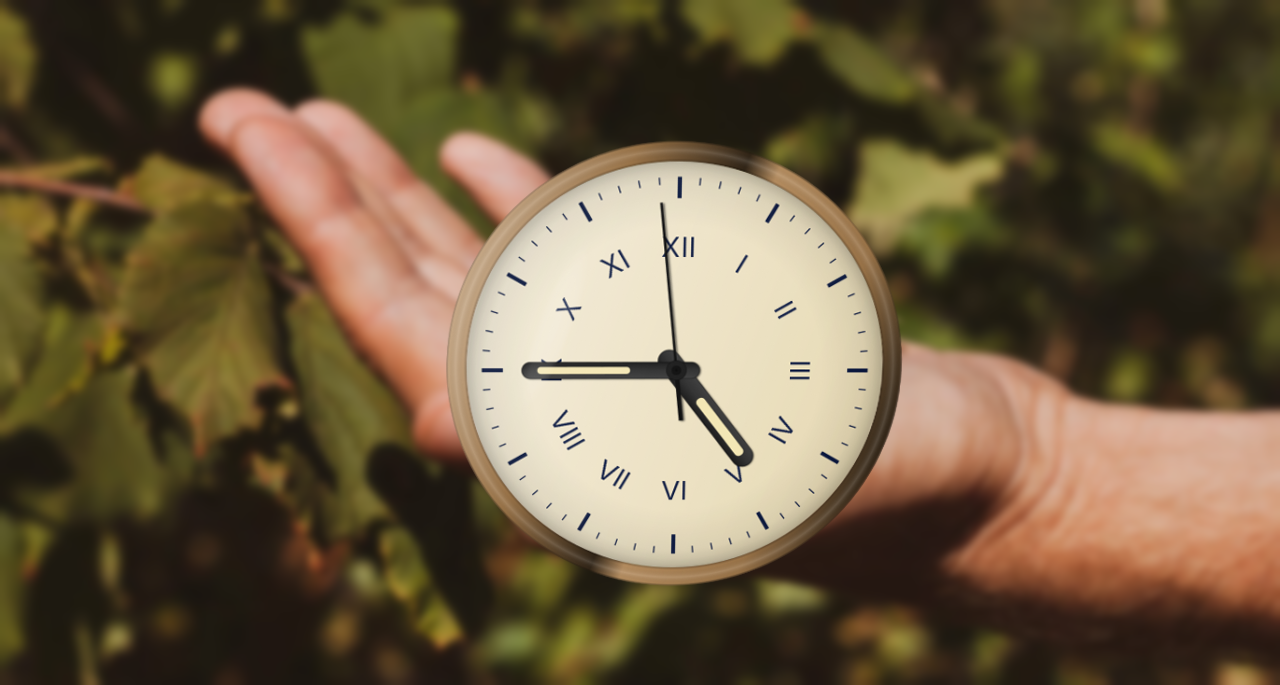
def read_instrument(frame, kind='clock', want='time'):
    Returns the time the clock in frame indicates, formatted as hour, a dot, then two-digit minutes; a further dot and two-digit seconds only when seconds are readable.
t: 4.44.59
